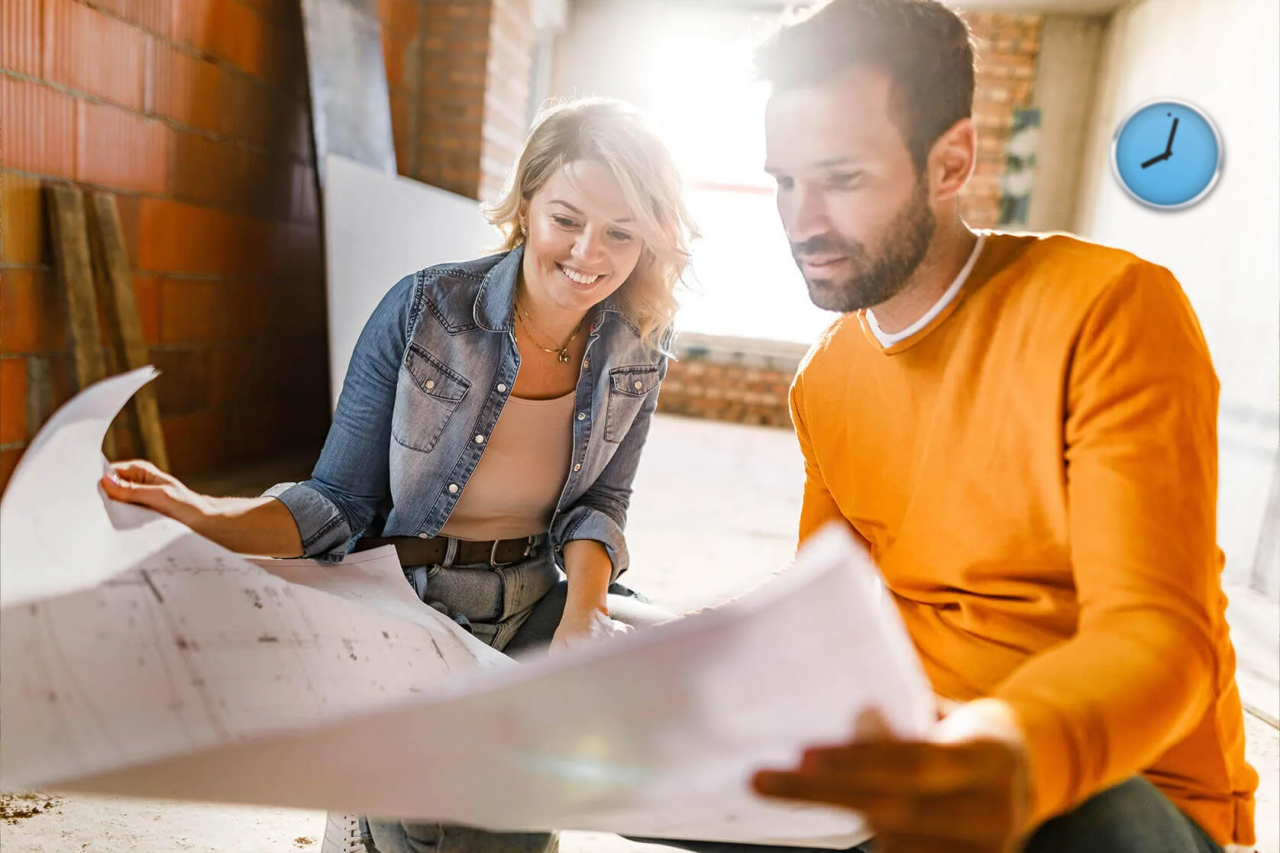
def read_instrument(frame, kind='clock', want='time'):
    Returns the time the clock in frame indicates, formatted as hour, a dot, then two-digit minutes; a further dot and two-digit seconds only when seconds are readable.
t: 8.02
